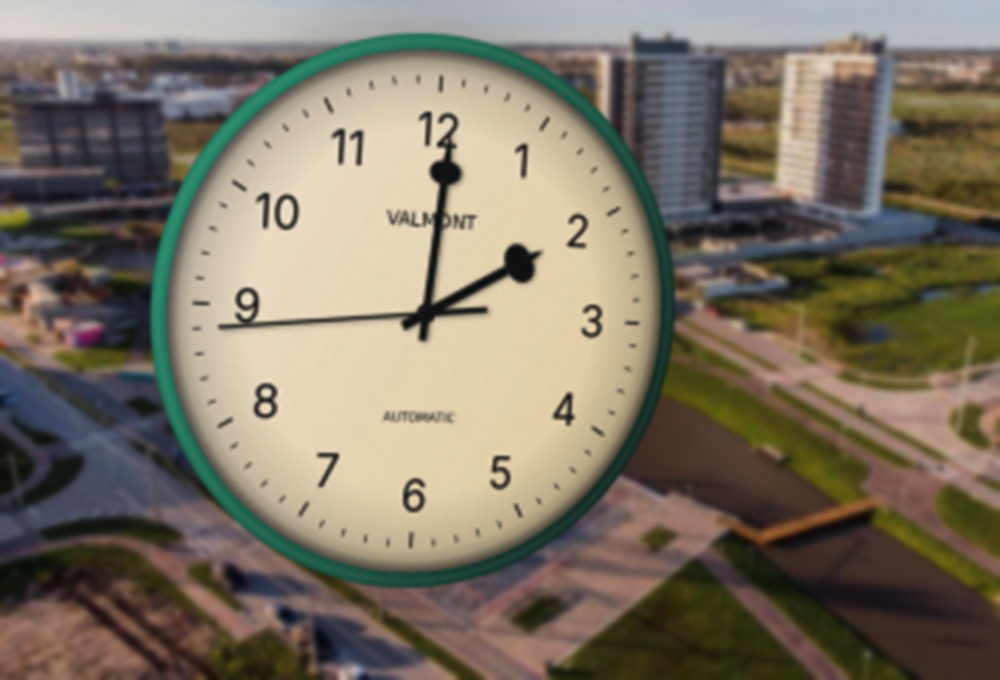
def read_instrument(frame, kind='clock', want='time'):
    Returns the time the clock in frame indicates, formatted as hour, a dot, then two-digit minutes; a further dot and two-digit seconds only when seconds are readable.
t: 2.00.44
